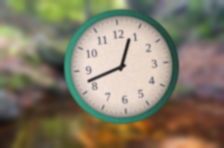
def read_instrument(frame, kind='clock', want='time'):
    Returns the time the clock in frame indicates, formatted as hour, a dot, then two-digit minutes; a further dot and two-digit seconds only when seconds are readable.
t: 12.42
